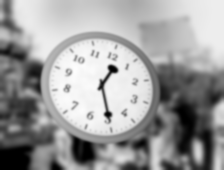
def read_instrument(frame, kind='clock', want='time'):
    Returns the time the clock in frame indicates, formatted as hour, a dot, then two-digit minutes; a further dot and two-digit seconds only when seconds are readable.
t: 12.25
